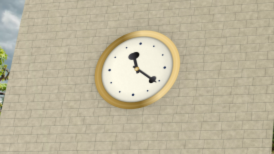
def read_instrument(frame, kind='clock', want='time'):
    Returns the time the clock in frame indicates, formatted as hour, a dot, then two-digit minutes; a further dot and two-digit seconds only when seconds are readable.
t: 11.21
